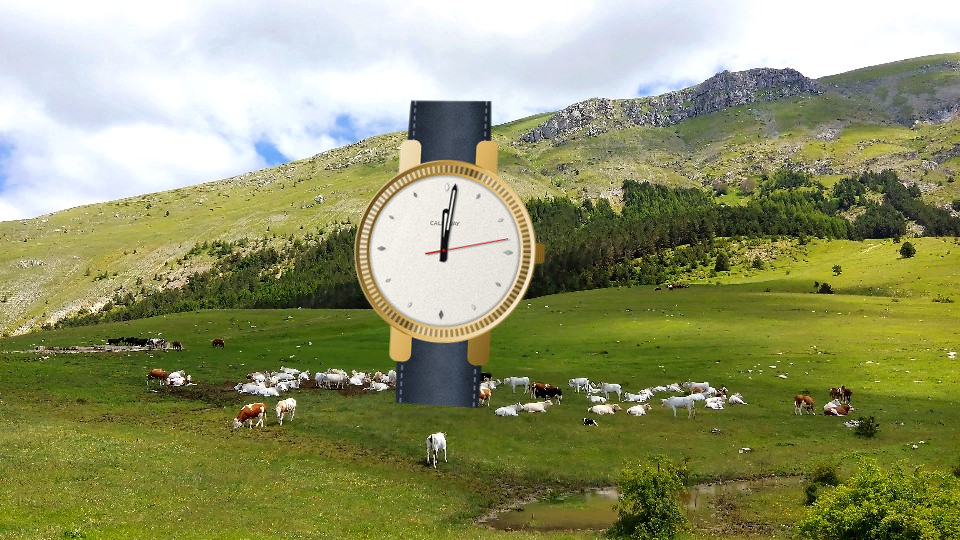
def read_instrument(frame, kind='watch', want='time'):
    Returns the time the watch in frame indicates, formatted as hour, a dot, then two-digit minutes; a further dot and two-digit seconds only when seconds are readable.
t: 12.01.13
